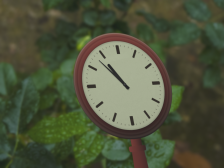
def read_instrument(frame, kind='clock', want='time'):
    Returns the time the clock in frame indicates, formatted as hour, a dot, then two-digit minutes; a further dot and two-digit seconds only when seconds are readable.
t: 10.53
